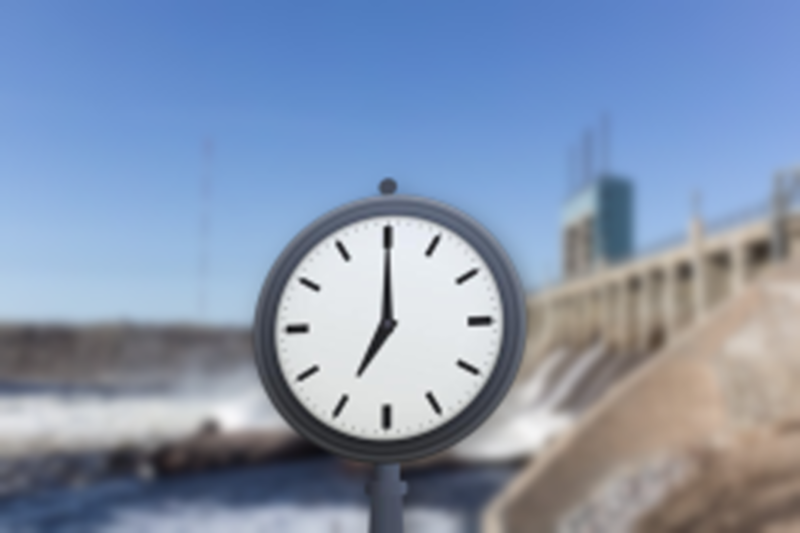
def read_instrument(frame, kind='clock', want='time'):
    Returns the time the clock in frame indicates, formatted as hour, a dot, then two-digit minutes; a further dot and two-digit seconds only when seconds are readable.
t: 7.00
